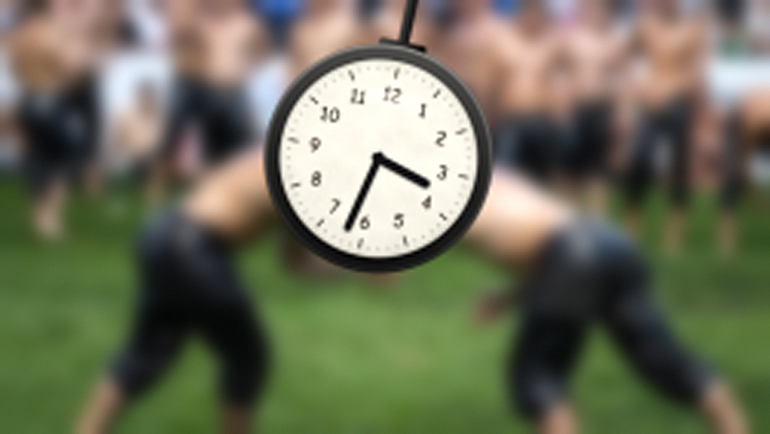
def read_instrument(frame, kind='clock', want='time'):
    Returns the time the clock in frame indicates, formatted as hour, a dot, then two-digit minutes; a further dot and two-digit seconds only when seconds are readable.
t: 3.32
